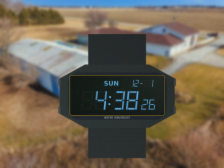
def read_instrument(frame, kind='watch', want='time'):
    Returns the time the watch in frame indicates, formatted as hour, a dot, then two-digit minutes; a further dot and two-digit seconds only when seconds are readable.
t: 4.38.26
